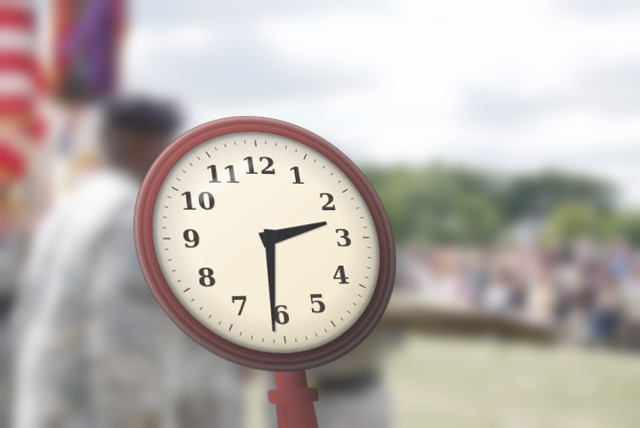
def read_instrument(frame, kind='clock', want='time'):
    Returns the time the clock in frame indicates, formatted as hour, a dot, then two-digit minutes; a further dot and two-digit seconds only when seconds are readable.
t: 2.31
